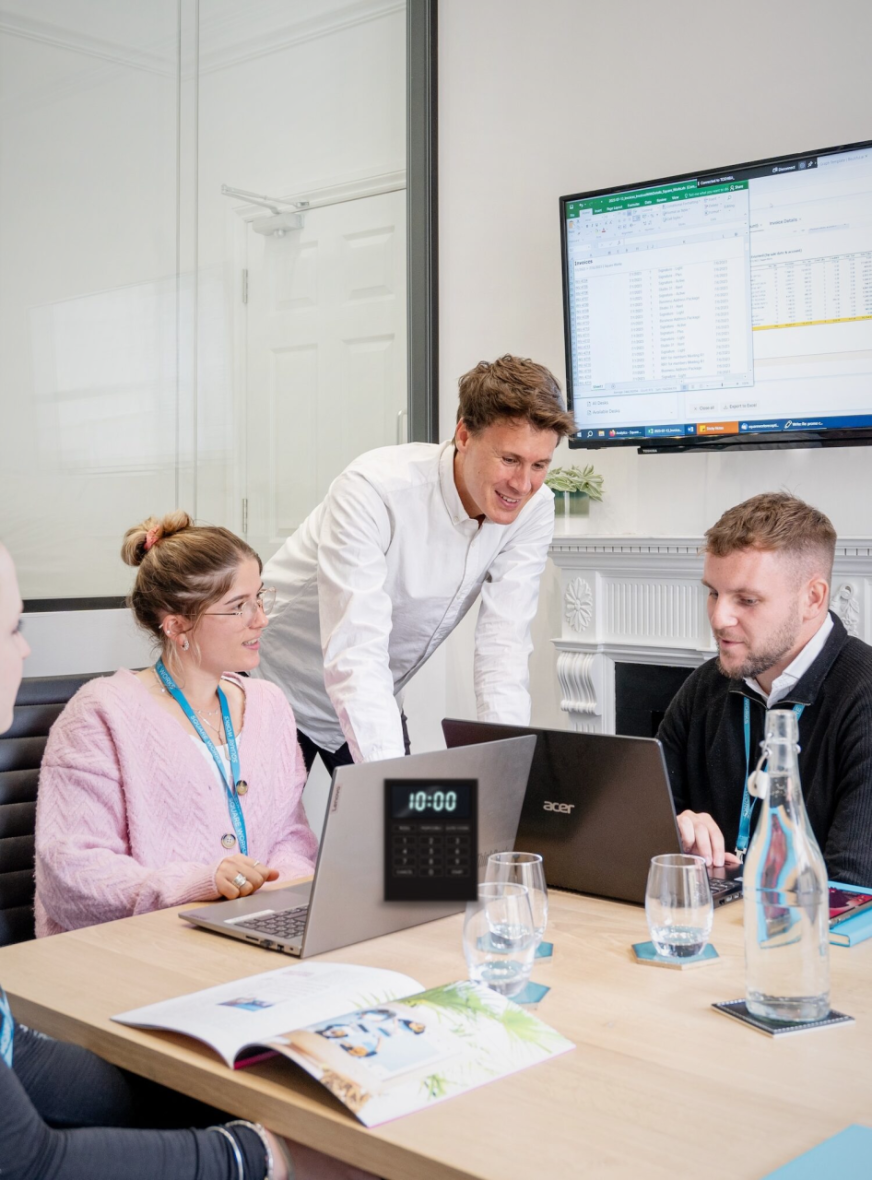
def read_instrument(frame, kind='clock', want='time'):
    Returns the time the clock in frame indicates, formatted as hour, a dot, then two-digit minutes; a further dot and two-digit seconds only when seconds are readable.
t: 10.00
